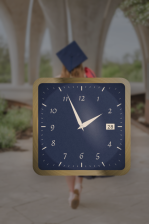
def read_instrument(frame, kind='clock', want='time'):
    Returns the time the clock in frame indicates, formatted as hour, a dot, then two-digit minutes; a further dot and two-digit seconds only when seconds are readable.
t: 1.56
